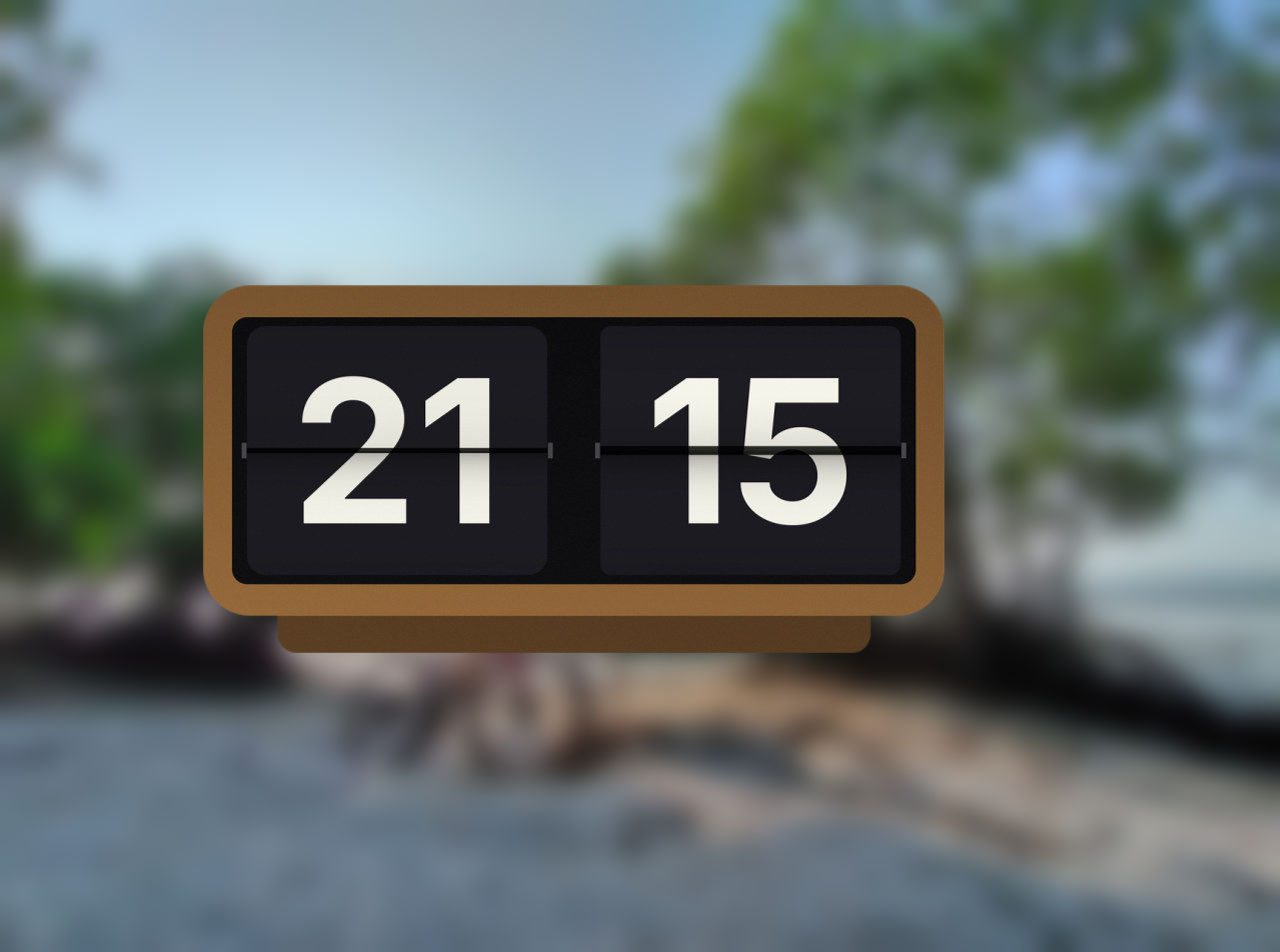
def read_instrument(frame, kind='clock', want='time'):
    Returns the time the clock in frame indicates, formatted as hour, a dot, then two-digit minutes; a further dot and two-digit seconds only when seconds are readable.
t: 21.15
